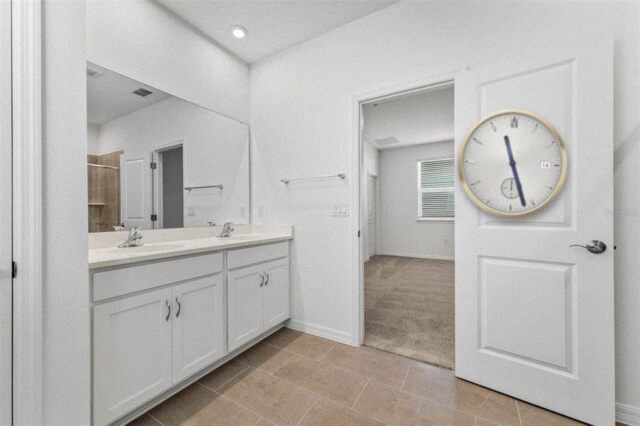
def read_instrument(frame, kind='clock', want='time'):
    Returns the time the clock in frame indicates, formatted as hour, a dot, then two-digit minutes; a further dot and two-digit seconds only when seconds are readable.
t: 11.27
